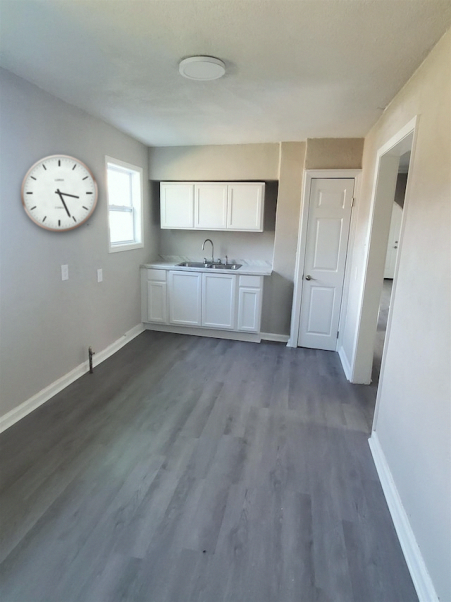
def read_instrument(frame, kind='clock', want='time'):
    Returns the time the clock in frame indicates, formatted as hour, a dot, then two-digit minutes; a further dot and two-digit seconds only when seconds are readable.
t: 3.26
